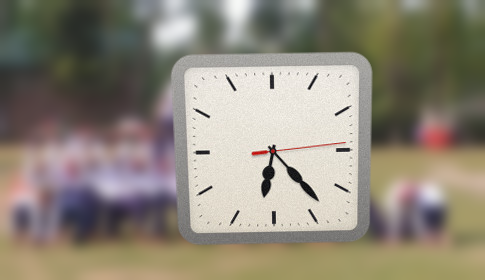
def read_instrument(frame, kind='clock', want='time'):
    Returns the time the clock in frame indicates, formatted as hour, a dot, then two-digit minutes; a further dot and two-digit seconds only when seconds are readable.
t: 6.23.14
